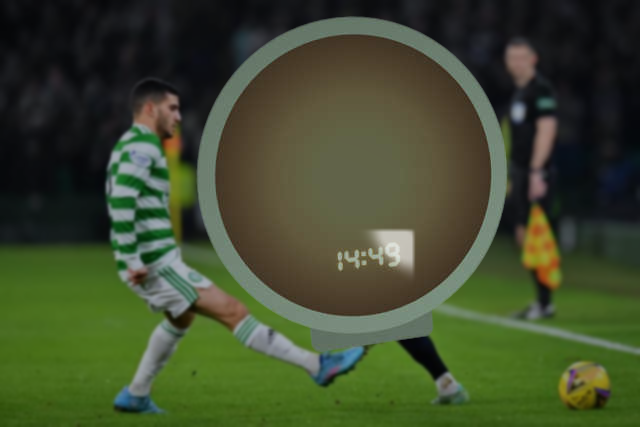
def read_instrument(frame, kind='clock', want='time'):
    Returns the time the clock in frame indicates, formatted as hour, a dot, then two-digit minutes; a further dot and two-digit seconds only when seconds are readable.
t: 14.49
